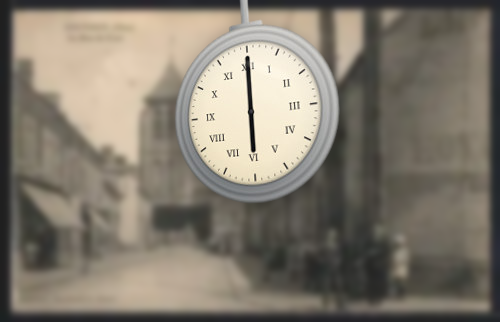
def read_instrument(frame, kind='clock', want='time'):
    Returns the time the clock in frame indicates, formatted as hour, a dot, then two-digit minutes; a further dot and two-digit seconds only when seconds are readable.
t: 6.00
